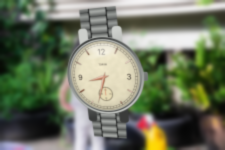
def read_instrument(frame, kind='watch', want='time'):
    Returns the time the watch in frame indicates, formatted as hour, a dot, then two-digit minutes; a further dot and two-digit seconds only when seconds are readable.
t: 8.33
